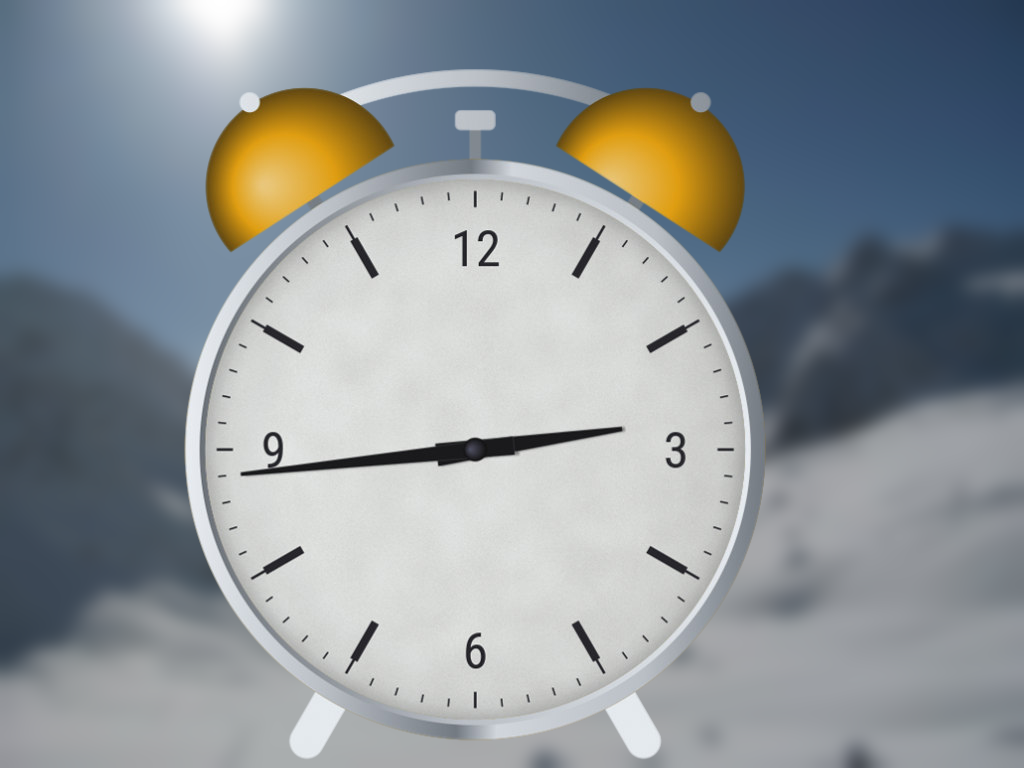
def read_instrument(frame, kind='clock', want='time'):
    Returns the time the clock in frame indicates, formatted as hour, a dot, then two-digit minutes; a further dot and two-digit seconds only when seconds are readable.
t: 2.44
